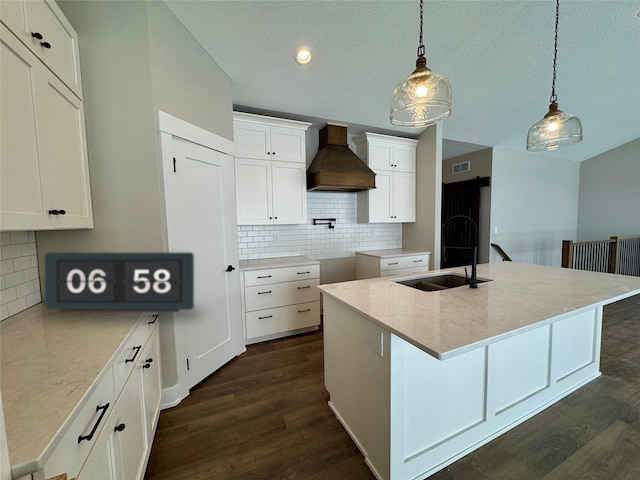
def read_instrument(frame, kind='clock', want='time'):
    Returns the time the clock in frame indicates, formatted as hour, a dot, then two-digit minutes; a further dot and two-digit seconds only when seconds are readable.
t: 6.58
